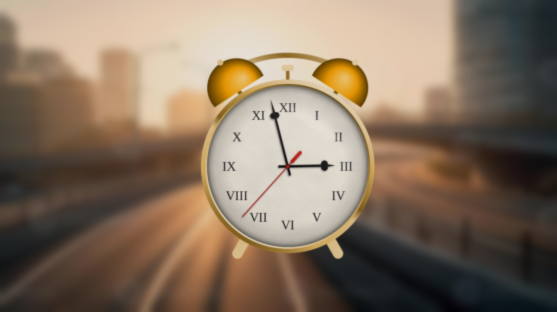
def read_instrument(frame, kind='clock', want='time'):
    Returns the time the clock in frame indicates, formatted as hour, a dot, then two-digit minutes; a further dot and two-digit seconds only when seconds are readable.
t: 2.57.37
